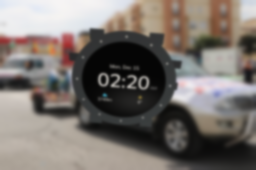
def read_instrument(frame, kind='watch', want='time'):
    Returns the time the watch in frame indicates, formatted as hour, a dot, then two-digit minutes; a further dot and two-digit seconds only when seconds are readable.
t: 2.20
